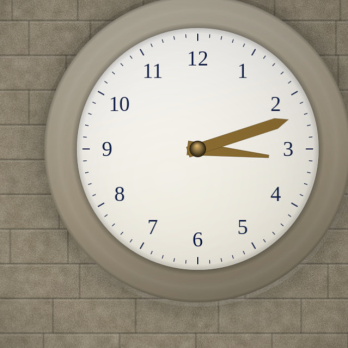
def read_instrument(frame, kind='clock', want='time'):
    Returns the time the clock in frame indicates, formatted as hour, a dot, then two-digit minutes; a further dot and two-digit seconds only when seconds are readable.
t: 3.12
